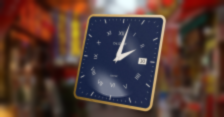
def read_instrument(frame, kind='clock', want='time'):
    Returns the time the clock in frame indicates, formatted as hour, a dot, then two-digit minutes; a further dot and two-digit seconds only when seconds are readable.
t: 2.02
